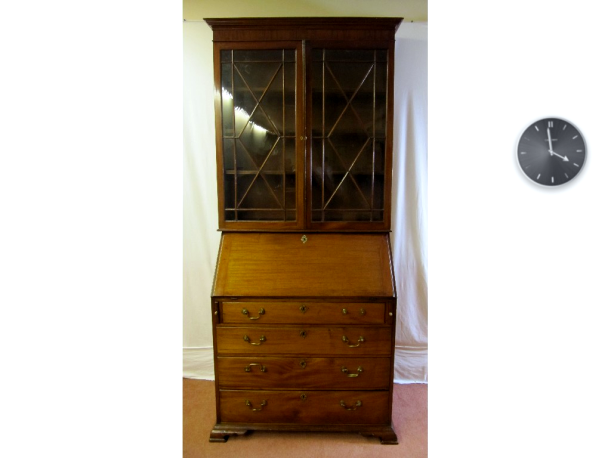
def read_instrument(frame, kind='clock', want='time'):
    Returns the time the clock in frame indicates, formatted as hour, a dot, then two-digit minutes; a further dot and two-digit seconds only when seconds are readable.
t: 3.59
